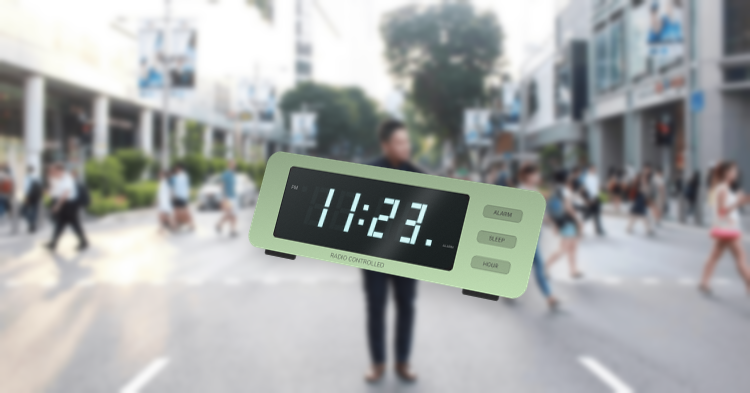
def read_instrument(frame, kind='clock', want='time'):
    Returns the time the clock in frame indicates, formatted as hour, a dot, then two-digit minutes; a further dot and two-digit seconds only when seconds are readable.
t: 11.23
